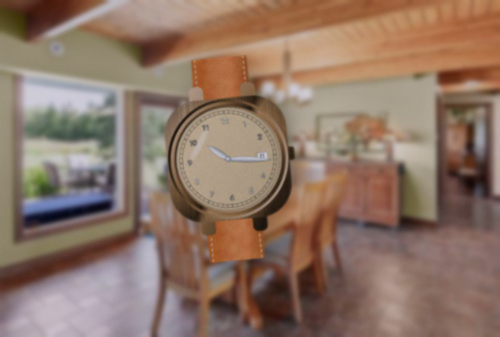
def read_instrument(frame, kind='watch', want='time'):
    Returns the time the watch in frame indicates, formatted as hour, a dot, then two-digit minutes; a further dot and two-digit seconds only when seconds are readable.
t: 10.16
